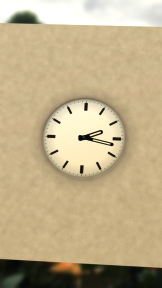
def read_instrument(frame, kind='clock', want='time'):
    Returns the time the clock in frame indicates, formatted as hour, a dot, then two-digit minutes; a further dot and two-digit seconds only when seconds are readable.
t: 2.17
